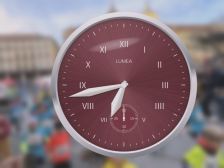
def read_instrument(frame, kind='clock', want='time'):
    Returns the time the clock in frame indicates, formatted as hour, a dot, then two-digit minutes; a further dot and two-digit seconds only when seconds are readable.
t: 6.43
